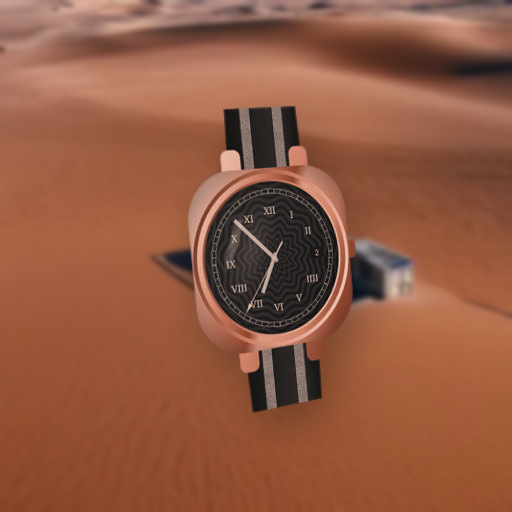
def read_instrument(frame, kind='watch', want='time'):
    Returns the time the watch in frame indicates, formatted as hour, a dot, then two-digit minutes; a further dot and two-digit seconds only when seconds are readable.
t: 6.52.36
